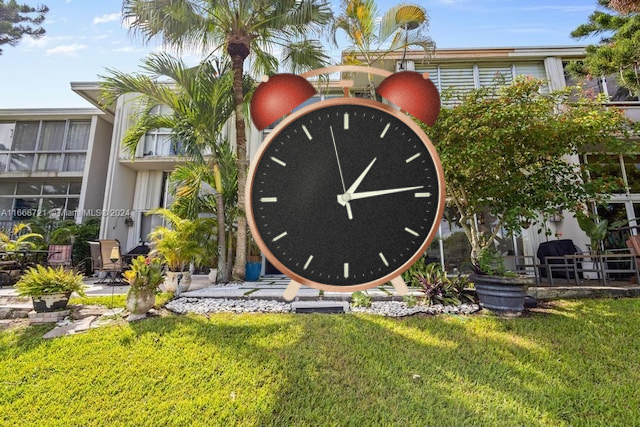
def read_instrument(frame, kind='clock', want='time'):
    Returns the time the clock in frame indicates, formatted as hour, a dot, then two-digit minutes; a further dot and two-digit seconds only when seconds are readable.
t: 1.13.58
